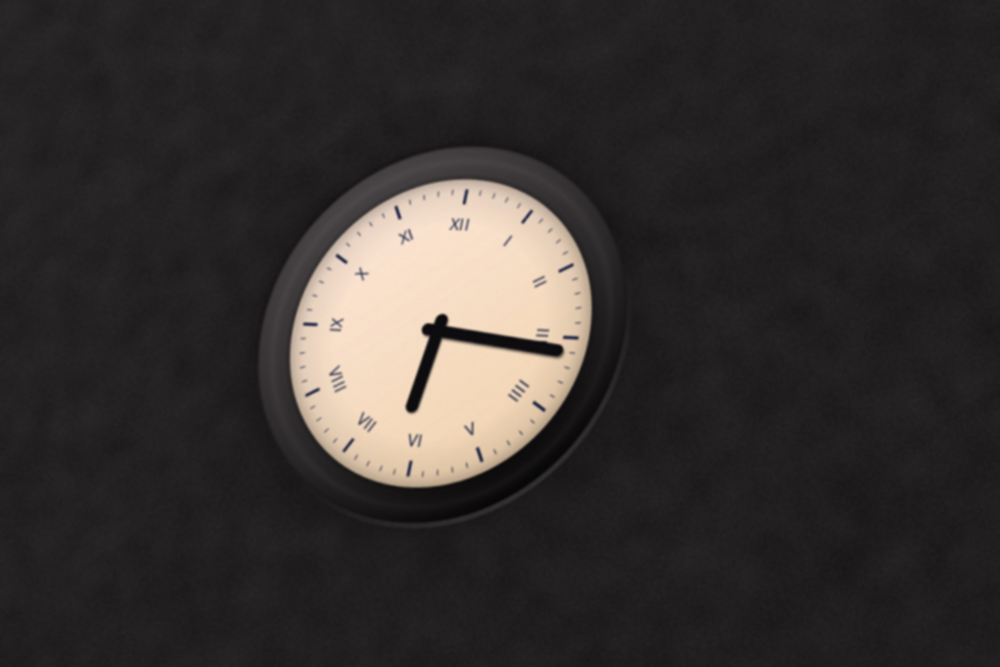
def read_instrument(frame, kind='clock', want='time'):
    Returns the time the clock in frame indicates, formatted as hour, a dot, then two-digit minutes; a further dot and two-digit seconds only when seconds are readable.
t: 6.16
